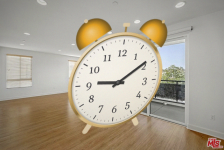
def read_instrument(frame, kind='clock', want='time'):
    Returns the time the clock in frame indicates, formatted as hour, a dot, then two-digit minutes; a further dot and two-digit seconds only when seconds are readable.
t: 9.09
